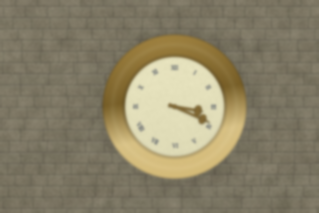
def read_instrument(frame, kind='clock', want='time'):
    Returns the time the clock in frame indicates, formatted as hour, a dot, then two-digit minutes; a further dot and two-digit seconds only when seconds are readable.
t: 3.19
